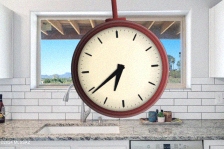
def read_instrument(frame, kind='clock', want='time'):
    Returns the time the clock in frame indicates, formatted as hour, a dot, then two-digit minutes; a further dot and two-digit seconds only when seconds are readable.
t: 6.39
